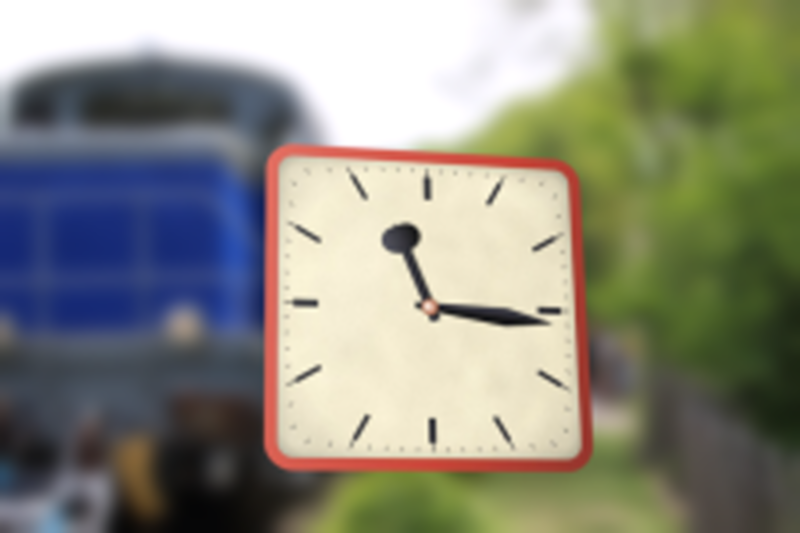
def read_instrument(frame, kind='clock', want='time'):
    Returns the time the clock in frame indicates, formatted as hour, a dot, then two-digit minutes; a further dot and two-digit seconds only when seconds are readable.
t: 11.16
